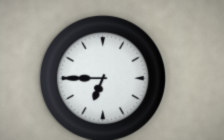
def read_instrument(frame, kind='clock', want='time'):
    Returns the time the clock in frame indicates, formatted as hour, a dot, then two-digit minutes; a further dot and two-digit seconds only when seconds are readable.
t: 6.45
